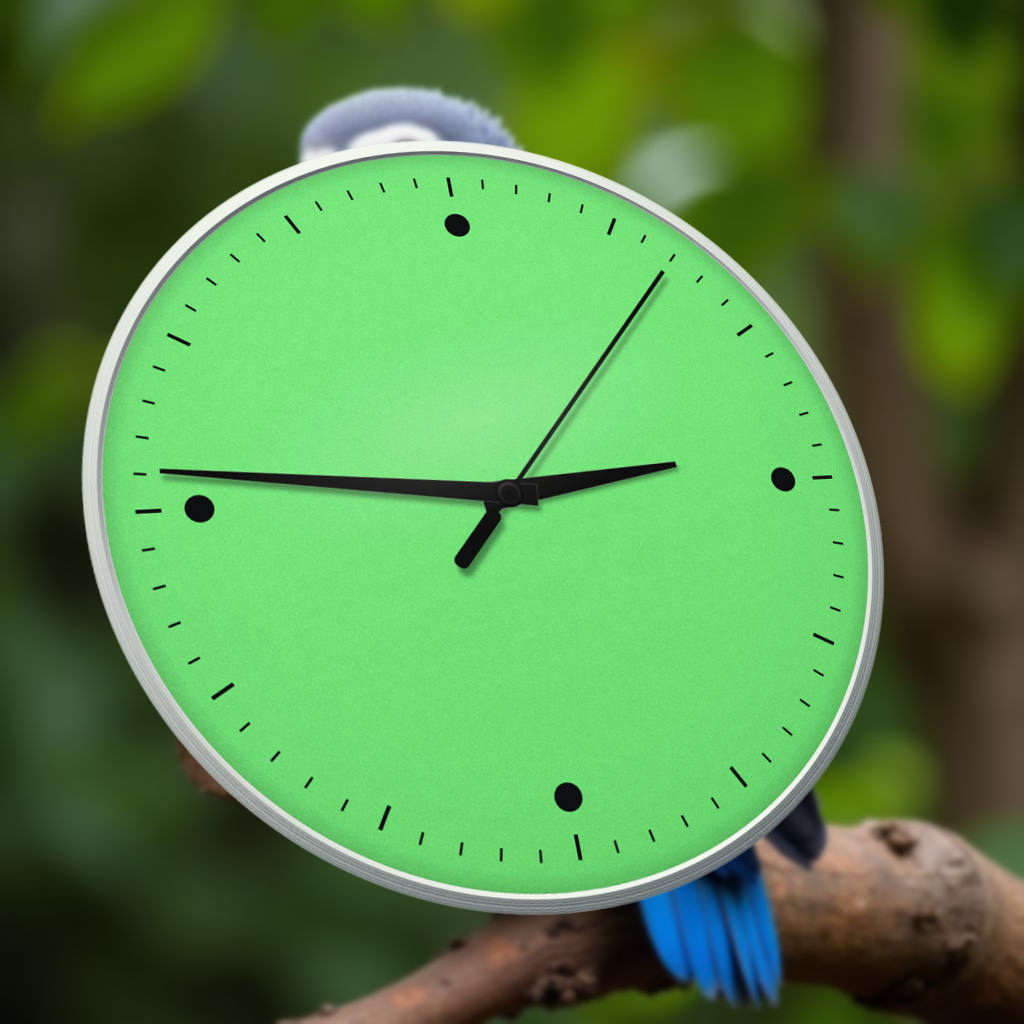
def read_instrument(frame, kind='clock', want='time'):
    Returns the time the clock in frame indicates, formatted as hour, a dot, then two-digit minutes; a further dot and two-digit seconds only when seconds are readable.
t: 2.46.07
